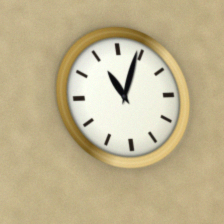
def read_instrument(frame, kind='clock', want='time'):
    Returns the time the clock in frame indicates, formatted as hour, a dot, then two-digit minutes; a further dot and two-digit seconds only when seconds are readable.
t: 11.04
